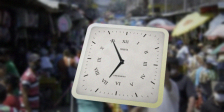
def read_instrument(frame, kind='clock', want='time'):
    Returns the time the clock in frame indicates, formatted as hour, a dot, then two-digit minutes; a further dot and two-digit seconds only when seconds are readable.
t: 6.55
